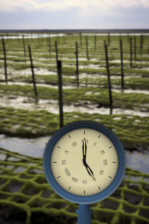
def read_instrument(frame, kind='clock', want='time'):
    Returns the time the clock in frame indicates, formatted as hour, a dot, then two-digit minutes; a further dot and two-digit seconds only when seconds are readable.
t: 5.00
